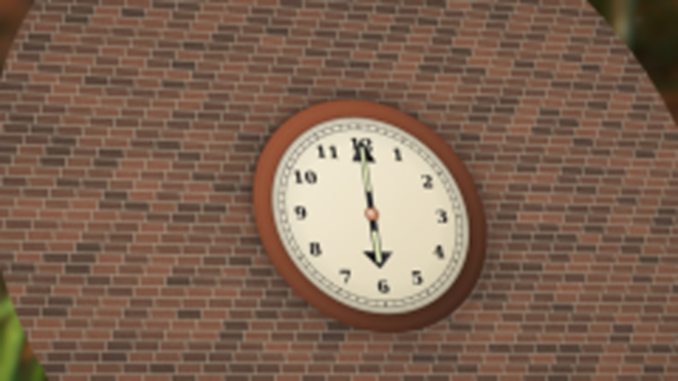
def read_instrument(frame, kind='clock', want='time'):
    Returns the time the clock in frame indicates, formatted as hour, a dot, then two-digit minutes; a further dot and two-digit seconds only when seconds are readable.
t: 6.00
